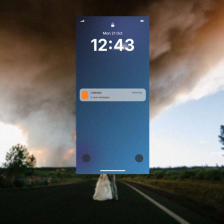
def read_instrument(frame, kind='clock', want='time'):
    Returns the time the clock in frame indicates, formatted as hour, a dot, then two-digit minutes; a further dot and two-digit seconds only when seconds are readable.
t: 12.43
